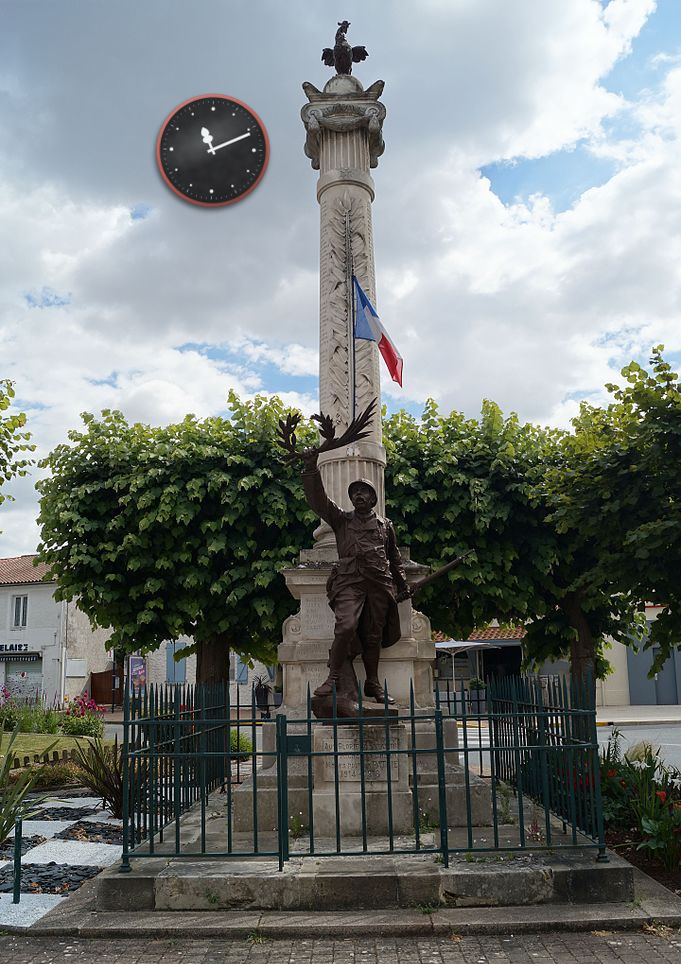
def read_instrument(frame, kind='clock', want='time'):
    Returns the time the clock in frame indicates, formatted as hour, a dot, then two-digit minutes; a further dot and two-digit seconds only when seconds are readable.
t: 11.11
